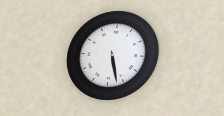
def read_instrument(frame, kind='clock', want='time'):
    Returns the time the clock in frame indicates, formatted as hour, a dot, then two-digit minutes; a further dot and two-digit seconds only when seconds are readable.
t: 5.27
